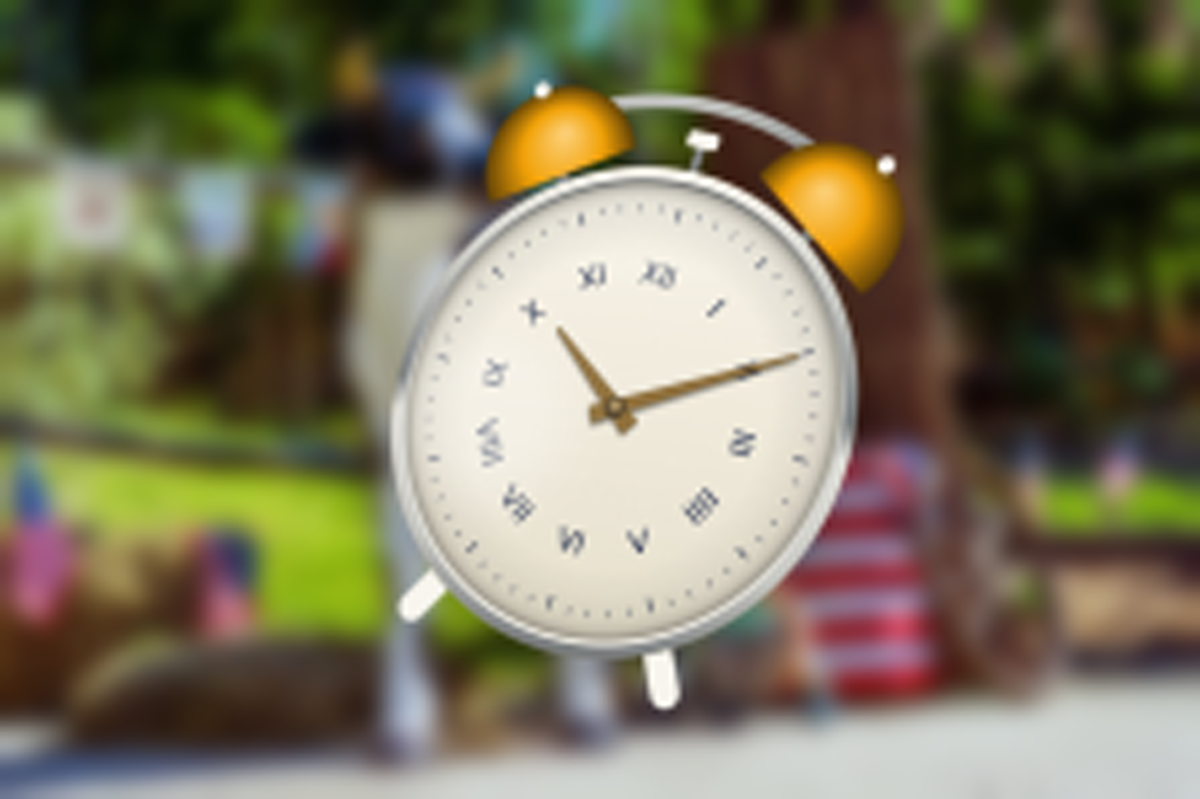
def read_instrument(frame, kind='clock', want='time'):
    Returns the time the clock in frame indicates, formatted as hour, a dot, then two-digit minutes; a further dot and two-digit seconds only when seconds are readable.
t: 10.10
